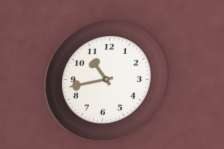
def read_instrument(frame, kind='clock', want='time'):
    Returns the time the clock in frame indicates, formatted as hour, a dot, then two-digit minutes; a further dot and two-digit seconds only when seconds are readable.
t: 10.43
